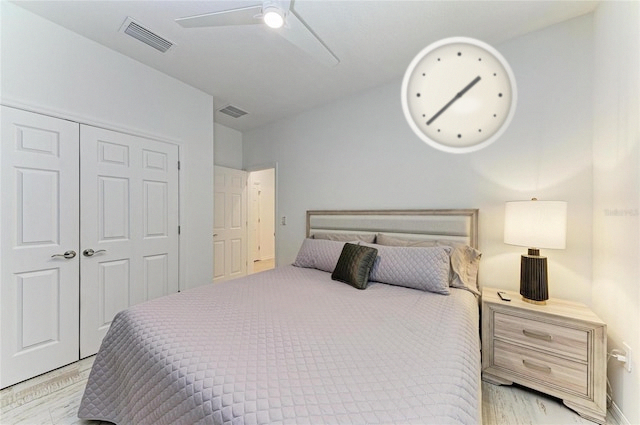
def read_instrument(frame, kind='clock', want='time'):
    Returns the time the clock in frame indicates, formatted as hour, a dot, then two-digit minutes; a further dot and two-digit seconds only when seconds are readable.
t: 1.38
